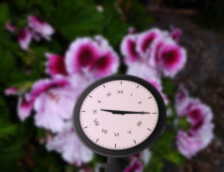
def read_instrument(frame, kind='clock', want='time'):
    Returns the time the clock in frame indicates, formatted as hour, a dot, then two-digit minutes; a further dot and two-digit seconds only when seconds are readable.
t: 9.15
